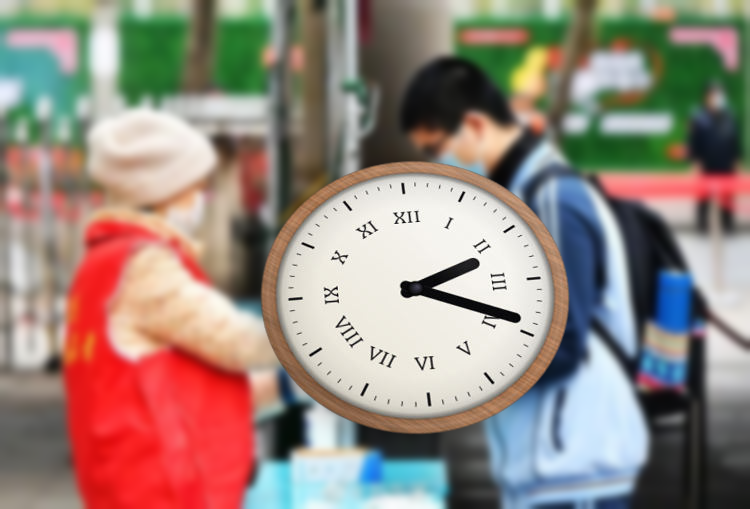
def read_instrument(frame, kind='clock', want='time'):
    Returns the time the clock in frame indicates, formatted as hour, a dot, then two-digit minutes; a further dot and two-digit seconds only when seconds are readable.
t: 2.19
